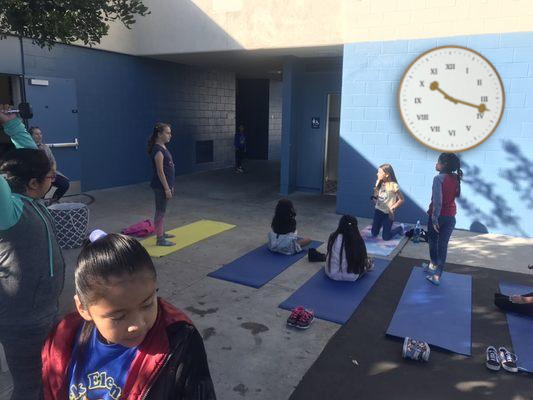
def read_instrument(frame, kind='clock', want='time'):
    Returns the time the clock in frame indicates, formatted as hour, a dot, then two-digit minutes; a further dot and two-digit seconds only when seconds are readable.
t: 10.18
